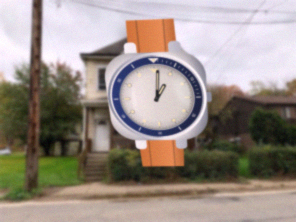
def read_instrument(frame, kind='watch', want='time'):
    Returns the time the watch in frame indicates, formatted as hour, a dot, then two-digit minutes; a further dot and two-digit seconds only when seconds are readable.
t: 1.01
